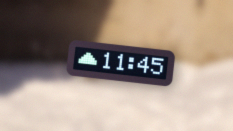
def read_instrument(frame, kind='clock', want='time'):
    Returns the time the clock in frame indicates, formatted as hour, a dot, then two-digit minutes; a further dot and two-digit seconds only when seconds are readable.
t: 11.45
